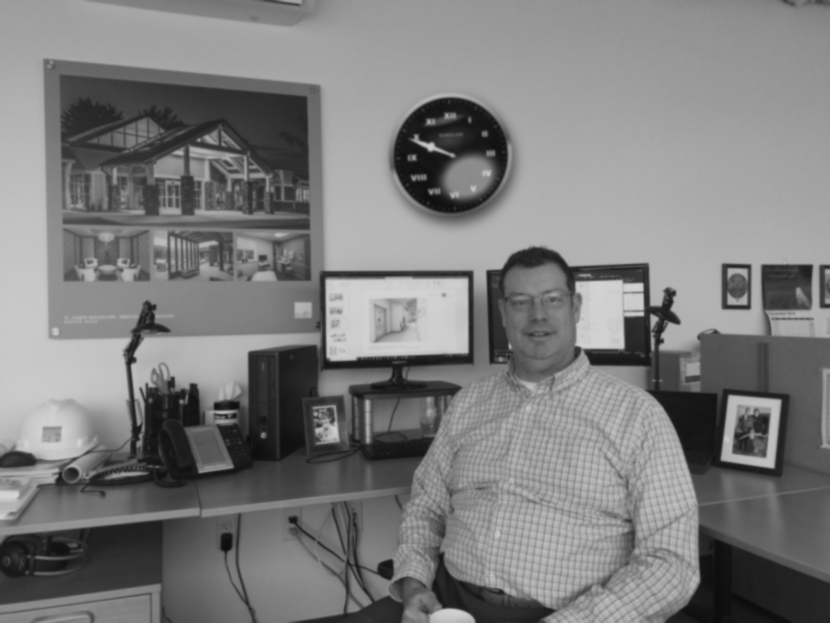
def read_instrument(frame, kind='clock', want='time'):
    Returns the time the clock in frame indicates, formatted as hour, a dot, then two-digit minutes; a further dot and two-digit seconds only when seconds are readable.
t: 9.49
